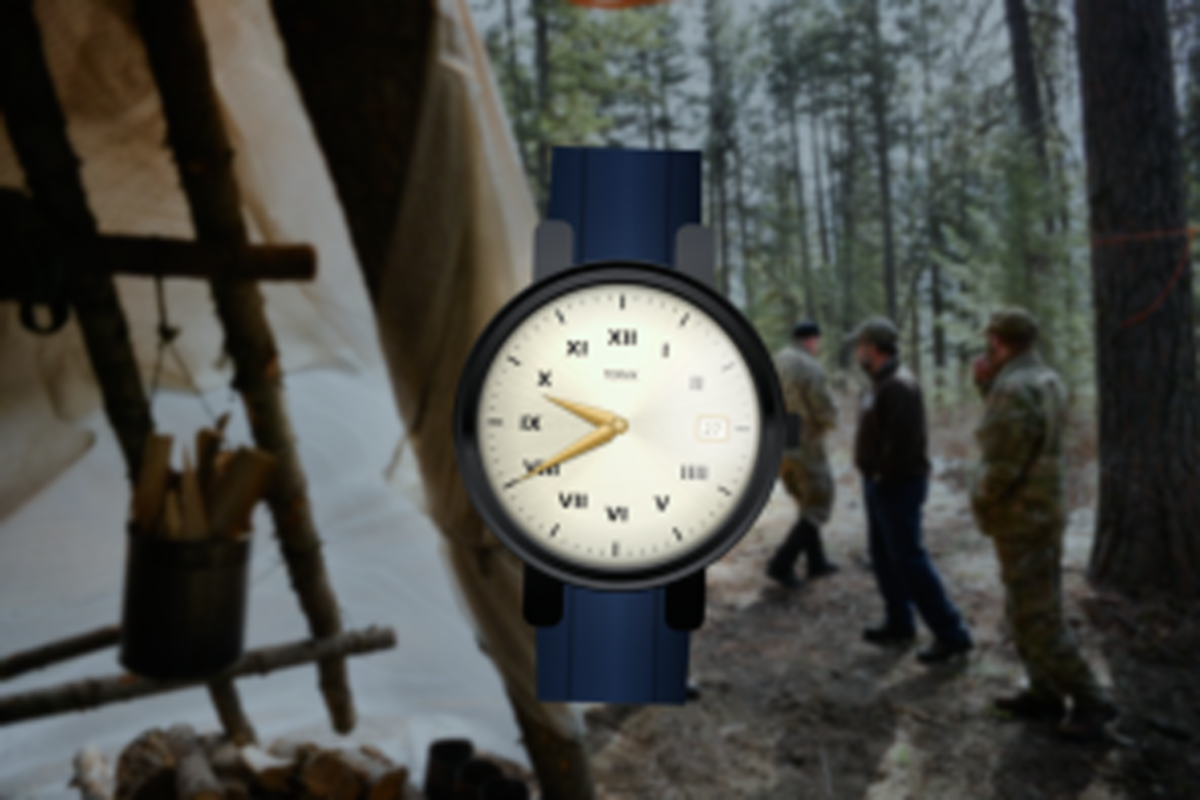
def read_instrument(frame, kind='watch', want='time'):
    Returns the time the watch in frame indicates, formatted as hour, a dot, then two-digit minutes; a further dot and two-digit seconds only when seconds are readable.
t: 9.40
